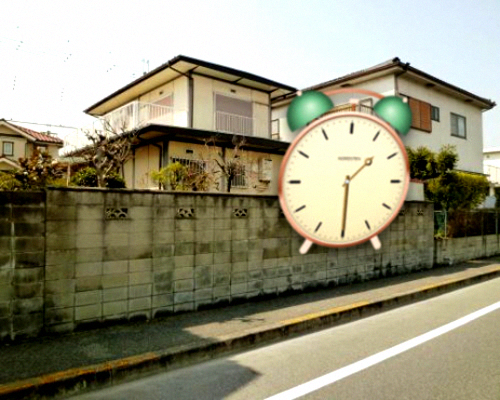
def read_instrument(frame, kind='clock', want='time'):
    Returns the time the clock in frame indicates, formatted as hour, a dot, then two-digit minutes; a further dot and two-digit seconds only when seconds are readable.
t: 1.30
